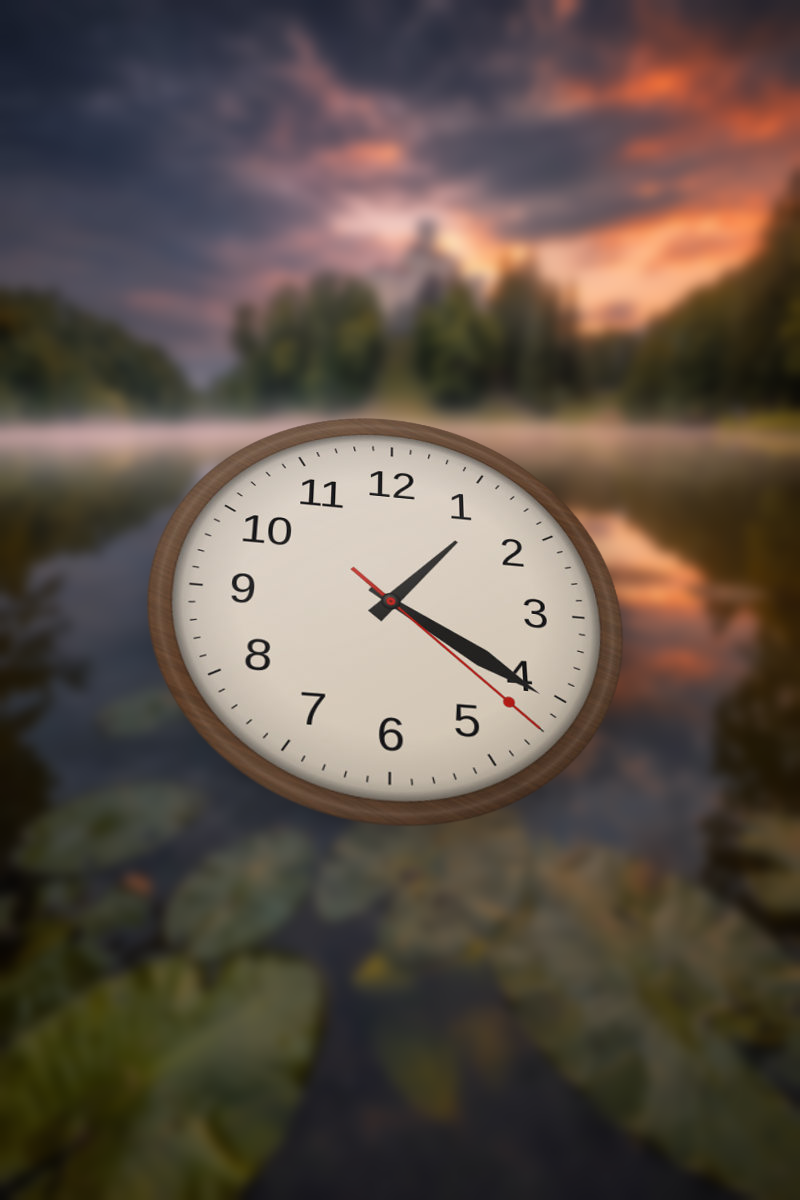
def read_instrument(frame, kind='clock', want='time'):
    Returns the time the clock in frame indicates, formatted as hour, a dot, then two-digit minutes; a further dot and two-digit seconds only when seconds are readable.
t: 1.20.22
